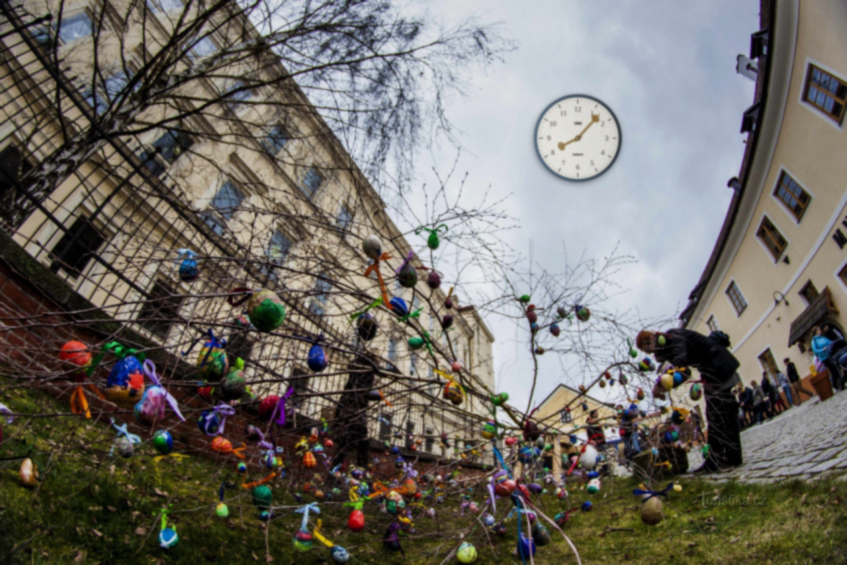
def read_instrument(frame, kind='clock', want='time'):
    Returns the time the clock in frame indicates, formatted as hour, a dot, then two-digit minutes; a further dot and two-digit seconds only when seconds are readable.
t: 8.07
